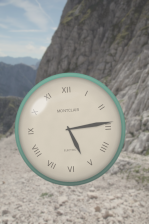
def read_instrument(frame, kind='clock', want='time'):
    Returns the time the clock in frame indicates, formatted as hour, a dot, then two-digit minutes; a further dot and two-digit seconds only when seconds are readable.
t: 5.14
